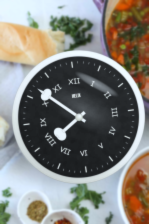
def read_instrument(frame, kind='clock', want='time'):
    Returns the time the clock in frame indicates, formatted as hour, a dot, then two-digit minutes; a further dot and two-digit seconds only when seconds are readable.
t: 7.52
